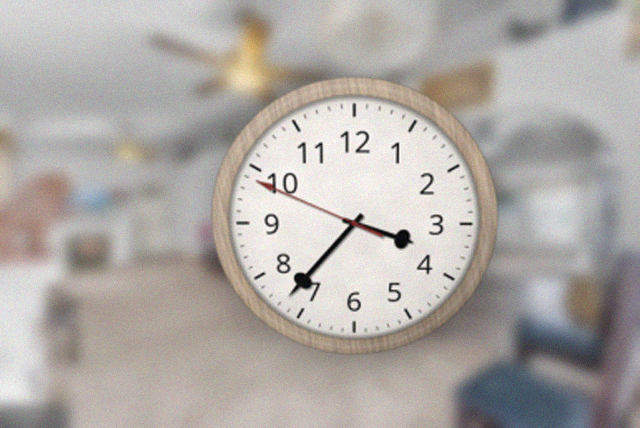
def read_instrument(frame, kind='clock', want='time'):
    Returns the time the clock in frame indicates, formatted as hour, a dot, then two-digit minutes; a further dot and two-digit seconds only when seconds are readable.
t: 3.36.49
